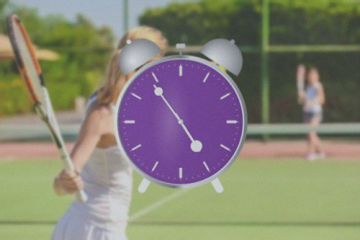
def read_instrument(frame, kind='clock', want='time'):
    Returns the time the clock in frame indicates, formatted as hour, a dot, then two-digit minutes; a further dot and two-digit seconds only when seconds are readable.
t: 4.54
